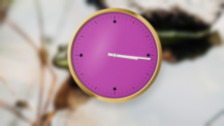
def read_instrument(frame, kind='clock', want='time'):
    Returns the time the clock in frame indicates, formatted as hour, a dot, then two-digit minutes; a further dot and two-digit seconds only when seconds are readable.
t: 3.16
